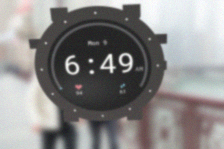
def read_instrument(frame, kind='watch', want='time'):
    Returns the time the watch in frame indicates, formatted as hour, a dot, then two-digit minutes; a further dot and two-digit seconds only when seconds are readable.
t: 6.49
